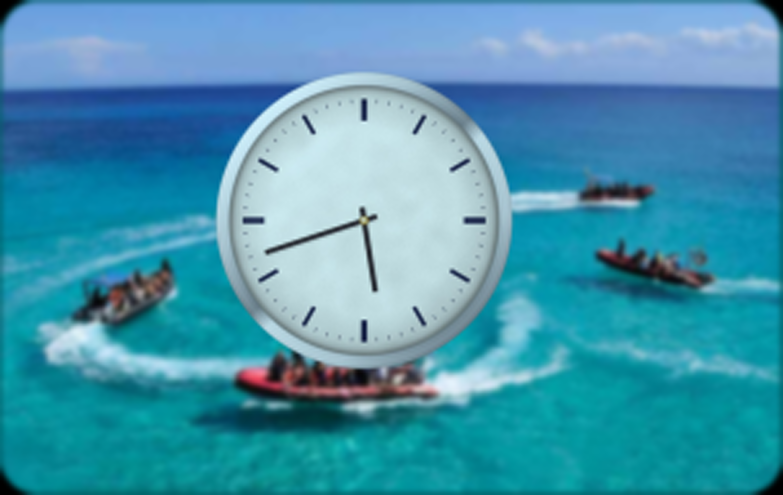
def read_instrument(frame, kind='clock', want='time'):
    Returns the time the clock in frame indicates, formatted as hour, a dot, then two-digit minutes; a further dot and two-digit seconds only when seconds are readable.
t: 5.42
